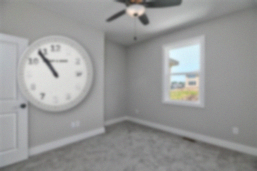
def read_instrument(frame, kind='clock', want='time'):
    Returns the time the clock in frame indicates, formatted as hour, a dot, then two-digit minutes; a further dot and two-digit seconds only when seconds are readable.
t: 10.54
